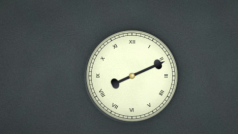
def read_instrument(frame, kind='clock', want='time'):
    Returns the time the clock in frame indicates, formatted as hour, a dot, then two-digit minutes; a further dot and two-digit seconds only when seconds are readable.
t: 8.11
